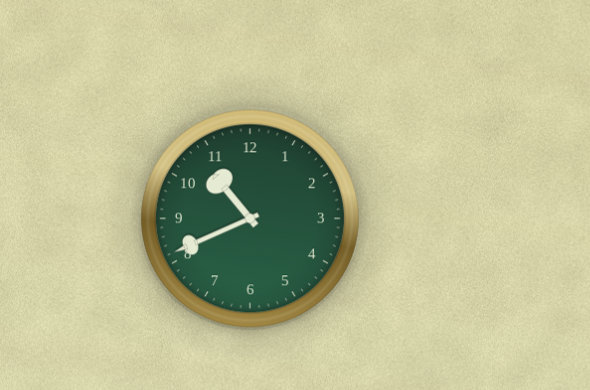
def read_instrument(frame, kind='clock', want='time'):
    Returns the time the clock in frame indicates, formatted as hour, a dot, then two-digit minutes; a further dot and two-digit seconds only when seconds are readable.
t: 10.41
